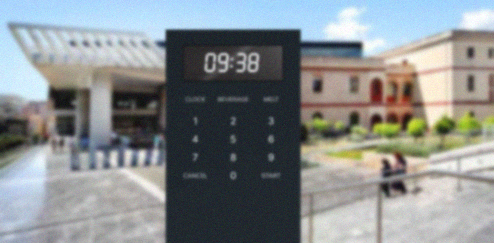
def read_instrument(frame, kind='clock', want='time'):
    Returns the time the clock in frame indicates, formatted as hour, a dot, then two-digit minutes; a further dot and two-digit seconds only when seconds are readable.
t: 9.38
